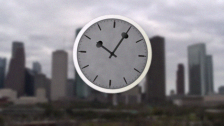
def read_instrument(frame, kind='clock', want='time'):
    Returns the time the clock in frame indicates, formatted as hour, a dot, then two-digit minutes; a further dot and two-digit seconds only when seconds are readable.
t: 10.05
